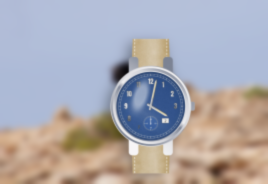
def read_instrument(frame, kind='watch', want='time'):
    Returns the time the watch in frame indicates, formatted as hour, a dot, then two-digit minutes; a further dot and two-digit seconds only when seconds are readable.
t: 4.02
